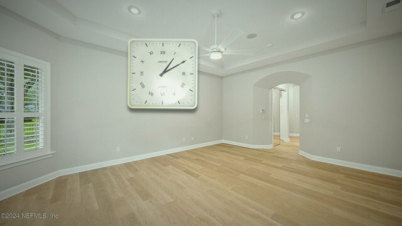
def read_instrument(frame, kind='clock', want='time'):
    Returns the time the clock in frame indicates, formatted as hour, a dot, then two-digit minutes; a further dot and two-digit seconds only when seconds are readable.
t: 1.10
